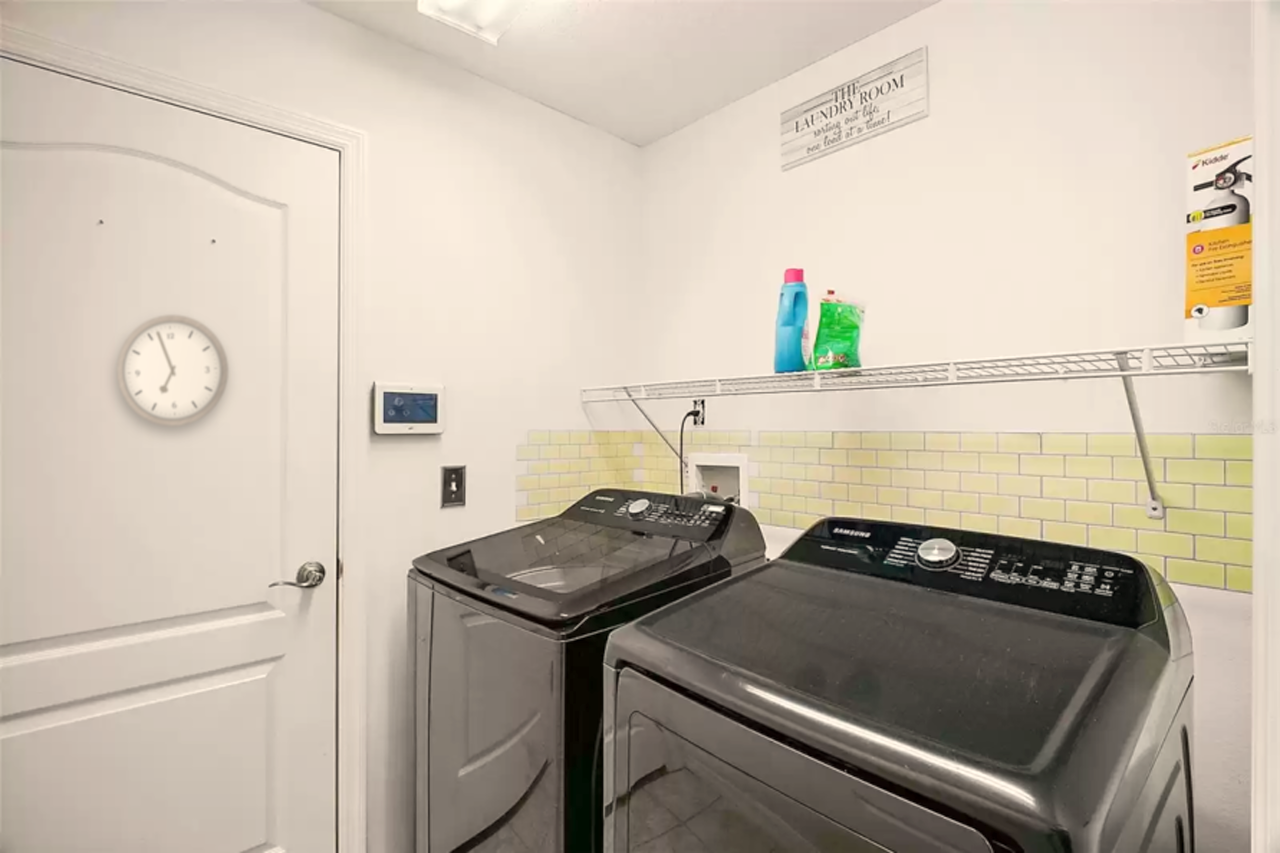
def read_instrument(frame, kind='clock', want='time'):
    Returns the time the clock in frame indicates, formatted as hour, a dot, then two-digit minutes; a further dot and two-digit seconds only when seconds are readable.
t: 6.57
